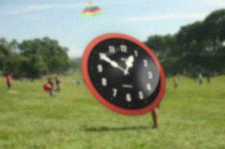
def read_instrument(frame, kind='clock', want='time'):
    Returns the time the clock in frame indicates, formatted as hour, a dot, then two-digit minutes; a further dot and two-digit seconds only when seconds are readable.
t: 12.50
